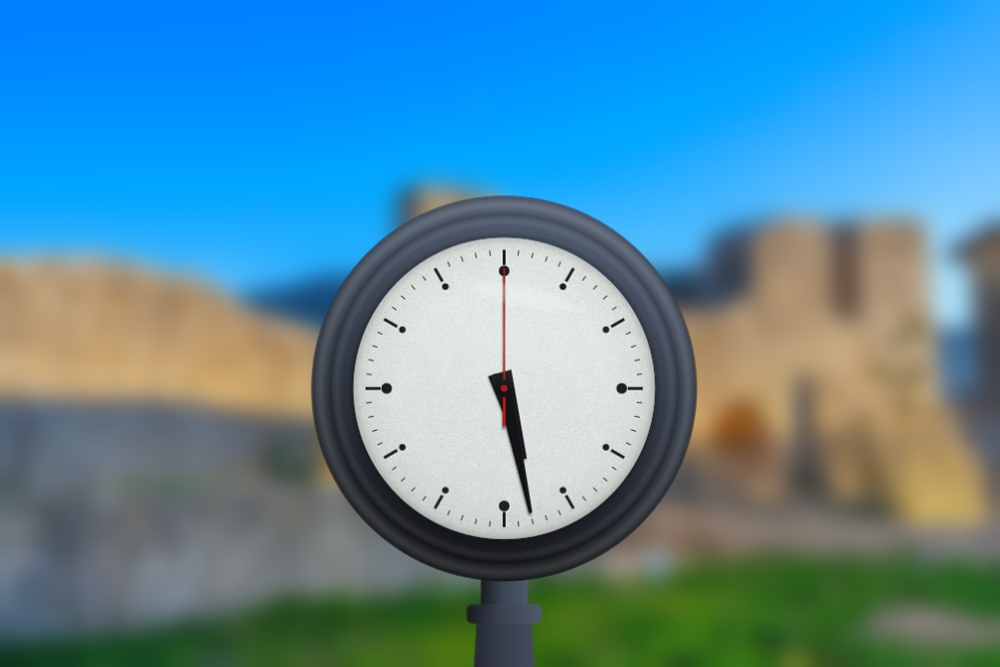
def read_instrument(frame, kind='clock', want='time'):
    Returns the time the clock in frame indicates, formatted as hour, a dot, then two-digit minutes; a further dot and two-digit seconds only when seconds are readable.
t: 5.28.00
